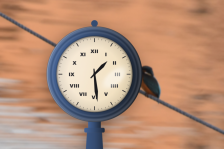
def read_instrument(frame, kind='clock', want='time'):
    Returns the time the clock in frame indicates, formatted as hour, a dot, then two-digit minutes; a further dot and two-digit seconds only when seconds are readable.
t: 1.29
